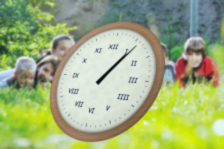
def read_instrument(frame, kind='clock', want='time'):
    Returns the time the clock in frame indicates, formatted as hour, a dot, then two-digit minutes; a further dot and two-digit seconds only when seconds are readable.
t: 1.06
